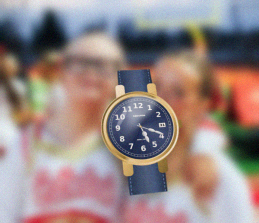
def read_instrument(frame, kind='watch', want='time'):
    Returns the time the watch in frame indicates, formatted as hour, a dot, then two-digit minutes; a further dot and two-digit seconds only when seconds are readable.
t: 5.19
